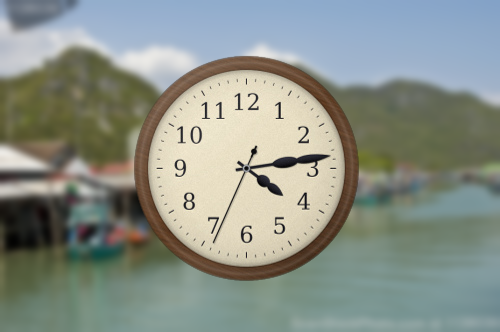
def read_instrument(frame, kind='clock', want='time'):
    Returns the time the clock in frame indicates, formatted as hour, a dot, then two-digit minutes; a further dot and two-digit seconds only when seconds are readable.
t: 4.13.34
